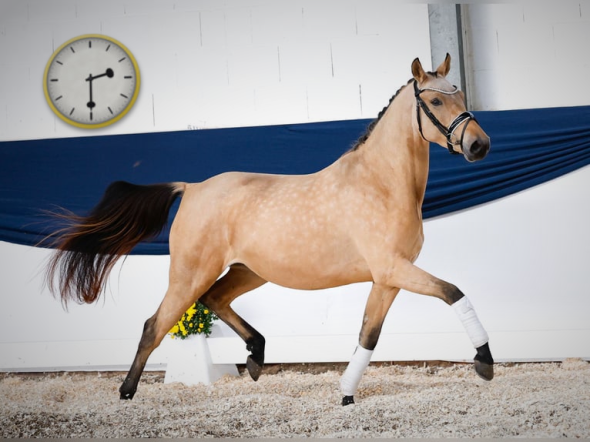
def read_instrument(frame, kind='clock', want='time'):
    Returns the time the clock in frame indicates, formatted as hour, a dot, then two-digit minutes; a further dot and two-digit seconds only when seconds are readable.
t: 2.30
